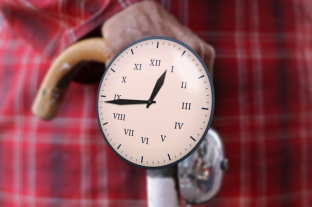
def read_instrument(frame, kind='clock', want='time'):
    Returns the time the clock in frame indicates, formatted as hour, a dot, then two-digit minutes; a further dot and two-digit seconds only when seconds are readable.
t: 12.44
